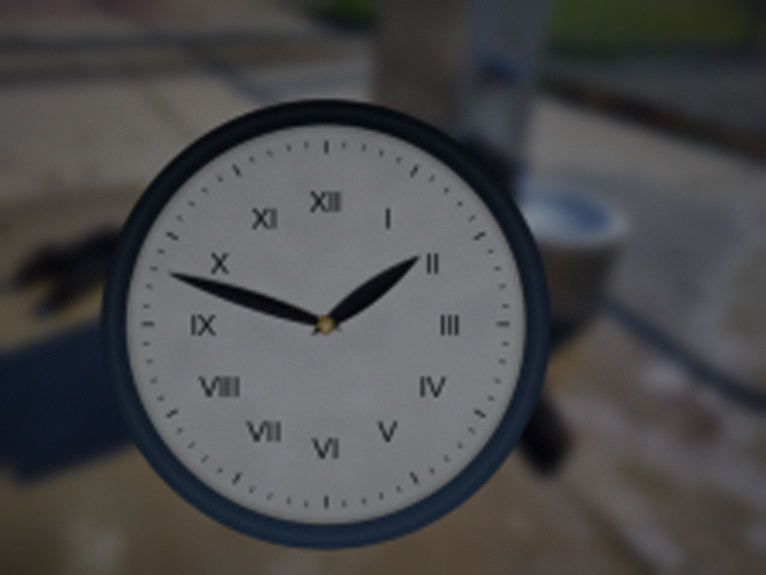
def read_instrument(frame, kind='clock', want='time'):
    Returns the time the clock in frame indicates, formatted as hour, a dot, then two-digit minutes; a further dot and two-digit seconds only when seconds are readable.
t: 1.48
